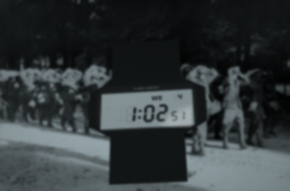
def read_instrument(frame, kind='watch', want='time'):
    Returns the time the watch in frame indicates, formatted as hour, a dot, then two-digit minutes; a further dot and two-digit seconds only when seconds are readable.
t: 1.02
